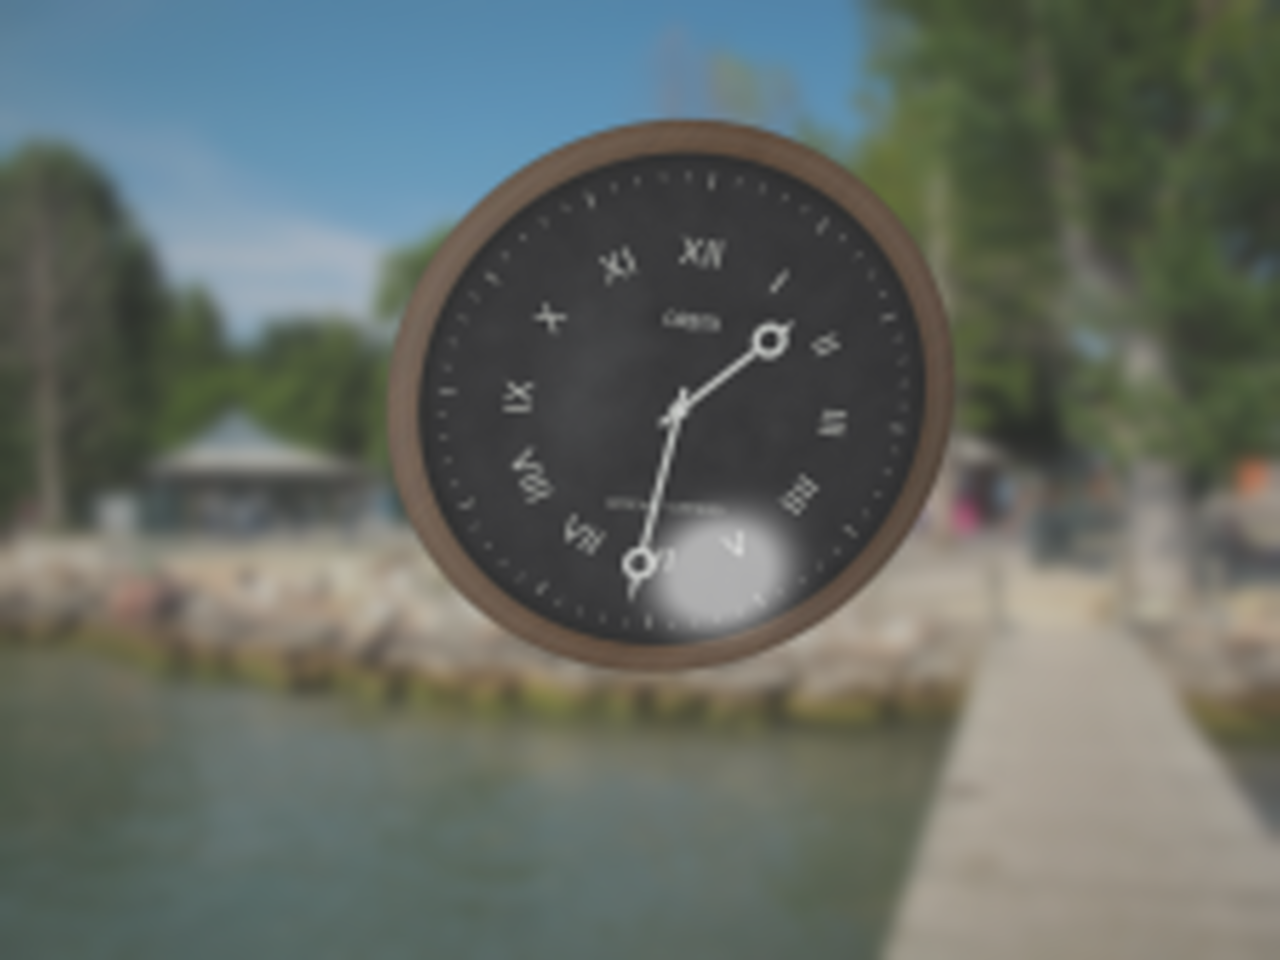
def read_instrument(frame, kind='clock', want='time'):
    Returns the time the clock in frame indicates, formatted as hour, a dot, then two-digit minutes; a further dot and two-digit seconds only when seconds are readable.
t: 1.31
